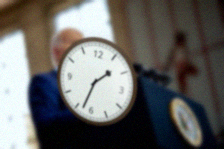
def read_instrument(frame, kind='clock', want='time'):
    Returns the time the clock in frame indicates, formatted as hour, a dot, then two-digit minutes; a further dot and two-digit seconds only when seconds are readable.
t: 1.33
